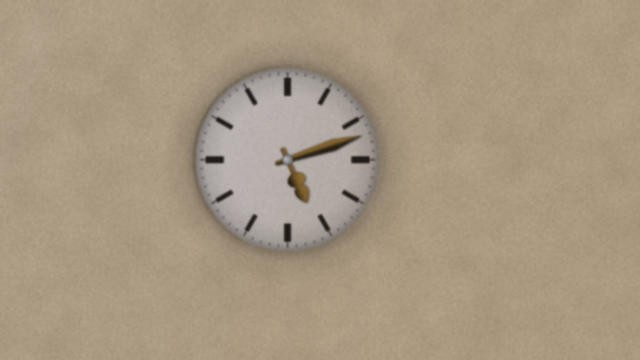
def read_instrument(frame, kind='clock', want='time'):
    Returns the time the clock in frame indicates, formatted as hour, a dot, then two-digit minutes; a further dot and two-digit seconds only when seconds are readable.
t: 5.12
